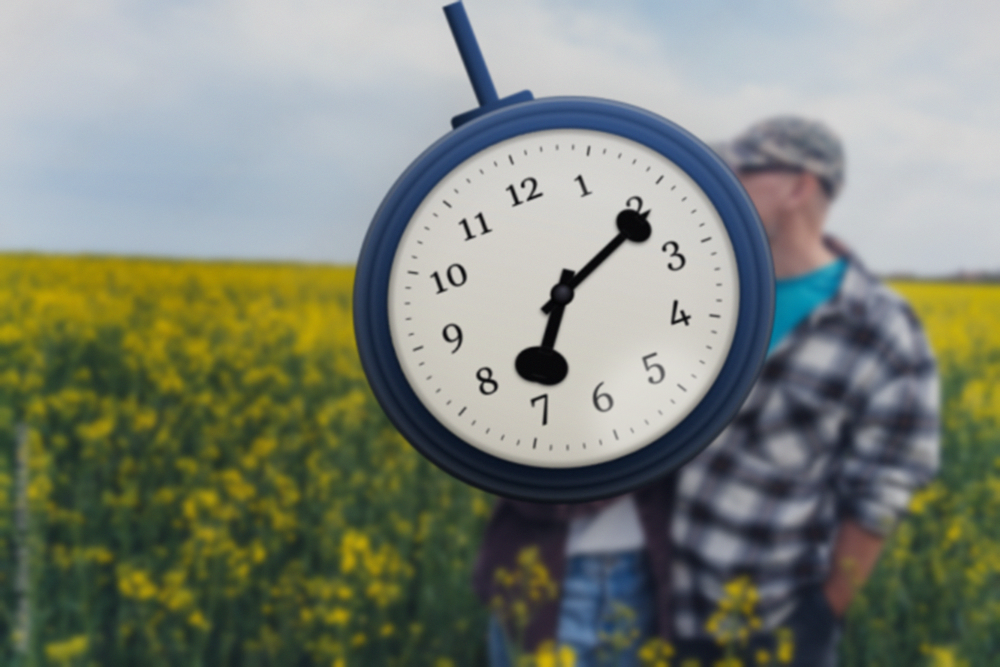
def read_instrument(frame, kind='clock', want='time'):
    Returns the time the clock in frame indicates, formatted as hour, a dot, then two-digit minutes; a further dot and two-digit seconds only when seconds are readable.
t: 7.11
